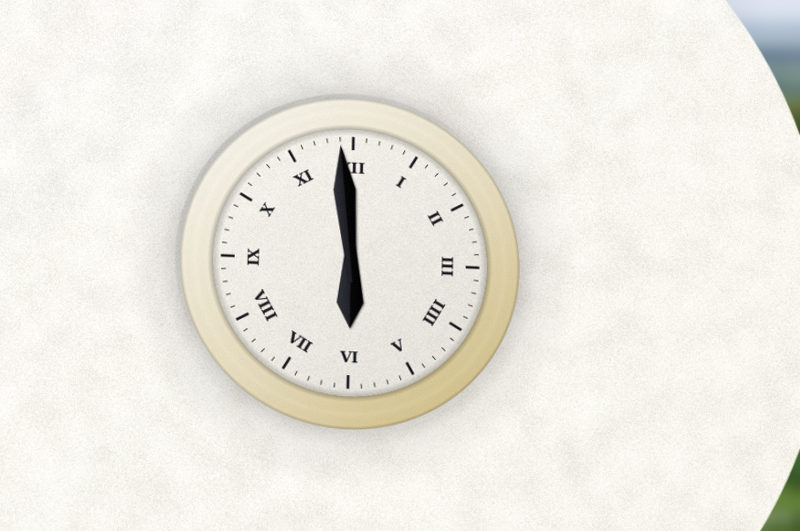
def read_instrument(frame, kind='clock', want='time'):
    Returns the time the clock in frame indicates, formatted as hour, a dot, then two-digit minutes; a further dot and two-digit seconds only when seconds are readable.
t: 5.59
